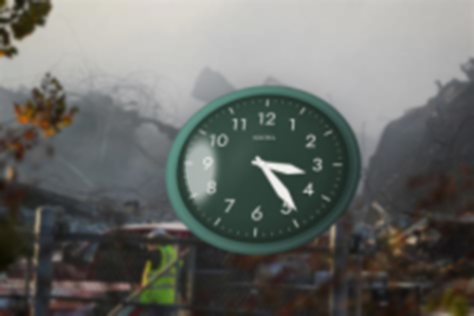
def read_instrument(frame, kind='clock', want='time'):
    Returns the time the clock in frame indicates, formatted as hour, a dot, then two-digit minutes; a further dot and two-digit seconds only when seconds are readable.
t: 3.24
